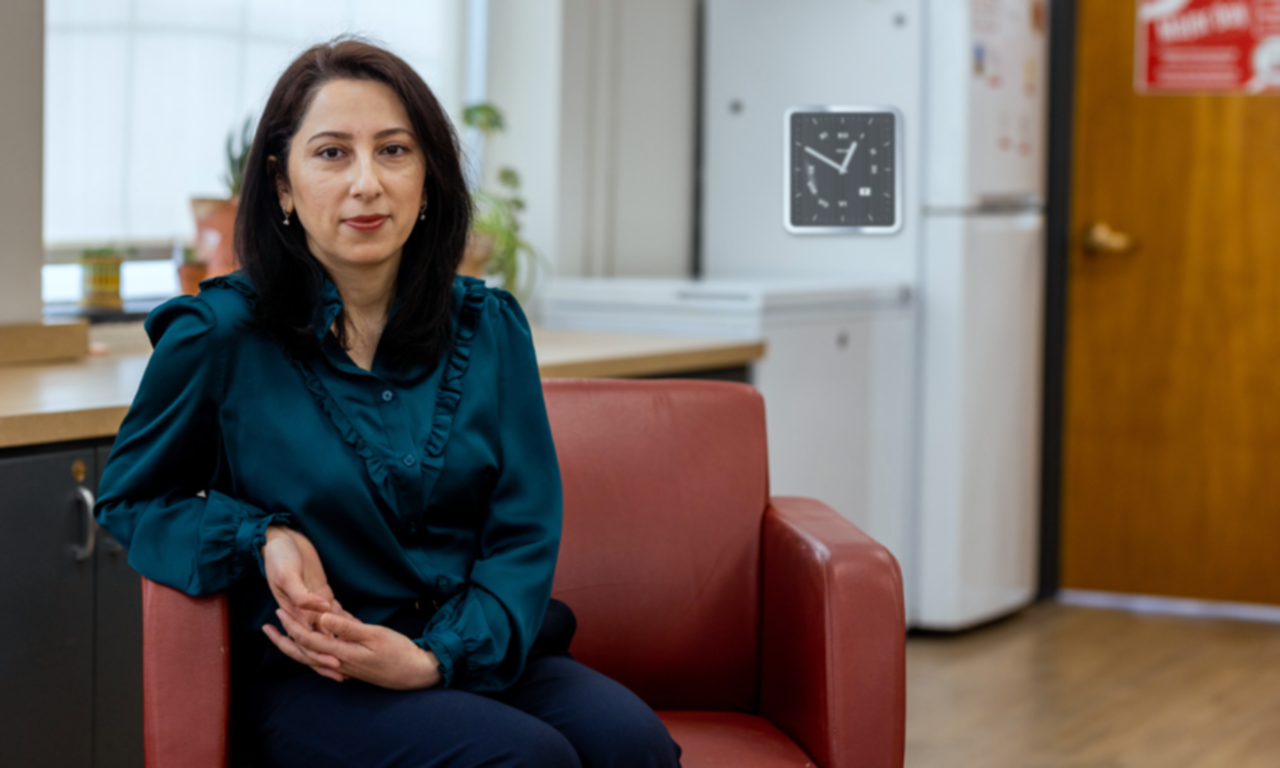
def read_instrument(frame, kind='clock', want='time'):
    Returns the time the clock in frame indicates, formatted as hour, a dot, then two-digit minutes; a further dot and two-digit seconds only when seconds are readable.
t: 12.50
